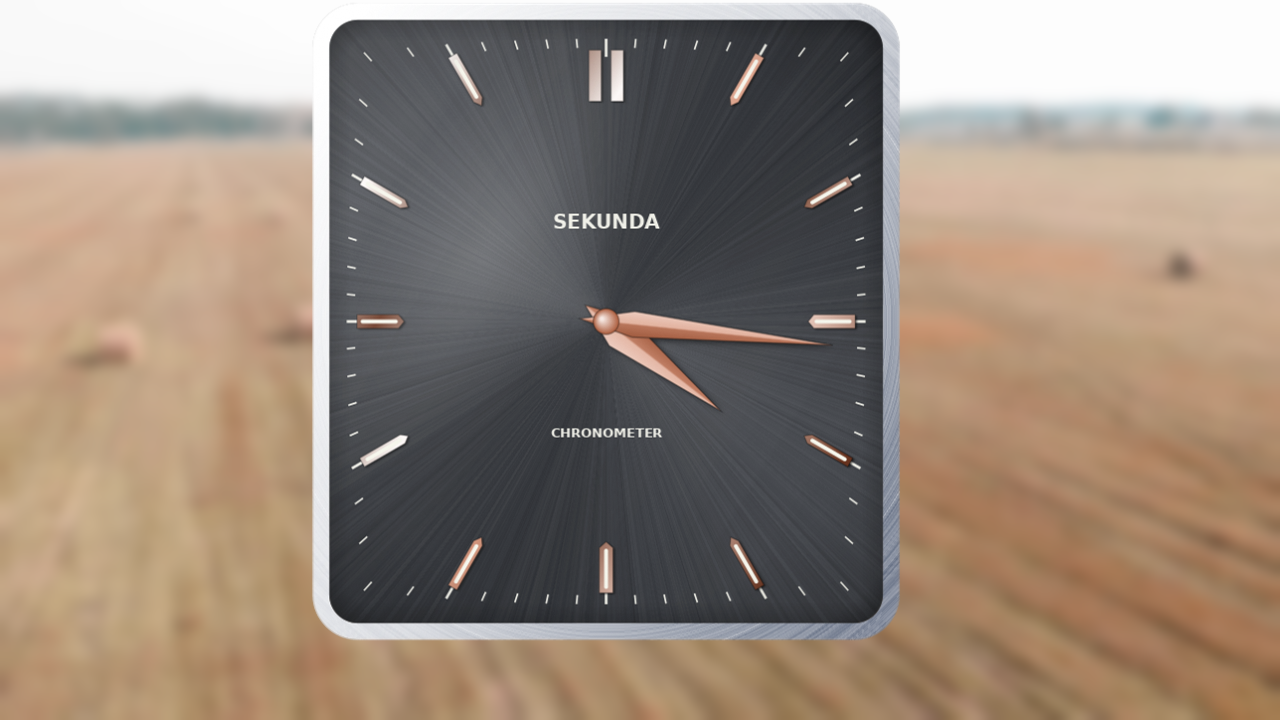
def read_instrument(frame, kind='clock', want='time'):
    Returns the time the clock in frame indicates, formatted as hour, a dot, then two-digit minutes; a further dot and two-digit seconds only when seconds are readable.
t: 4.16
